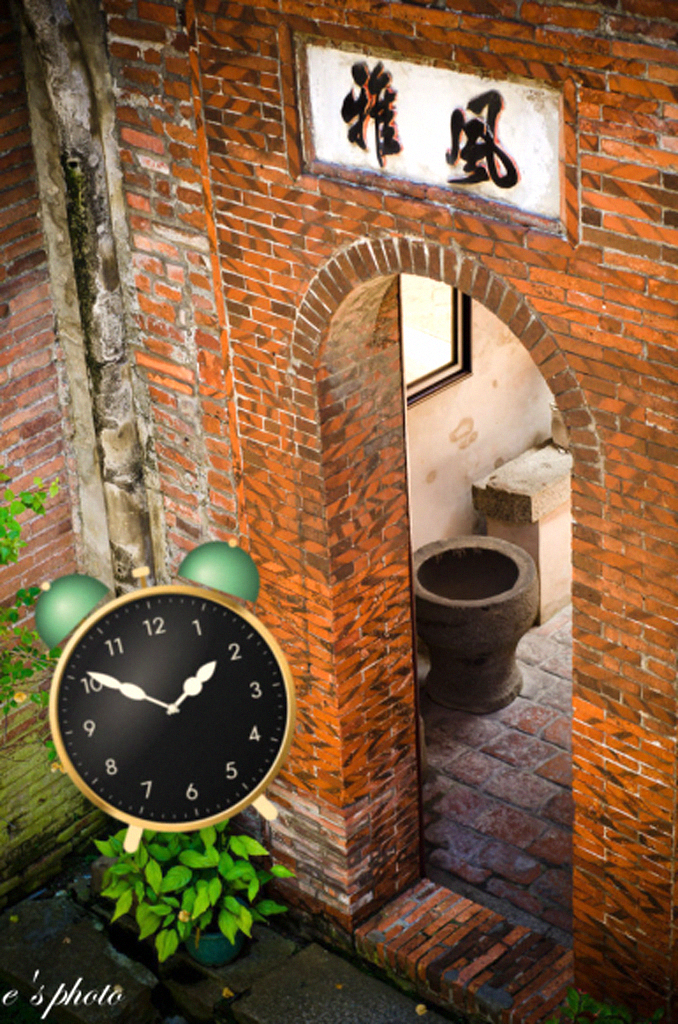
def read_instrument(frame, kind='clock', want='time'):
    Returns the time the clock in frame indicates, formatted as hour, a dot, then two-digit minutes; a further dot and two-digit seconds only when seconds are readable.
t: 1.51
